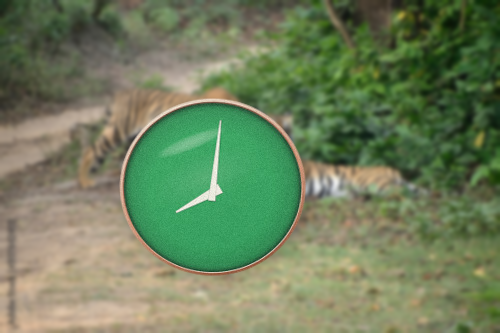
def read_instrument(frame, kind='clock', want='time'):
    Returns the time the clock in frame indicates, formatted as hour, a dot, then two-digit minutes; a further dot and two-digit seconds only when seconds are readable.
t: 8.01
